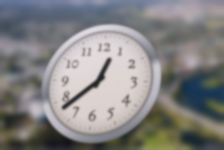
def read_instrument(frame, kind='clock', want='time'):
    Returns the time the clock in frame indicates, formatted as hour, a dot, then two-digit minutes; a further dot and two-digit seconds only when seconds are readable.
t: 12.38
